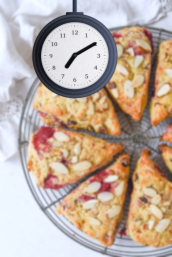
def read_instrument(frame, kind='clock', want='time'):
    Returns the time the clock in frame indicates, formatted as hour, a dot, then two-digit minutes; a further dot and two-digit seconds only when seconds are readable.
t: 7.10
